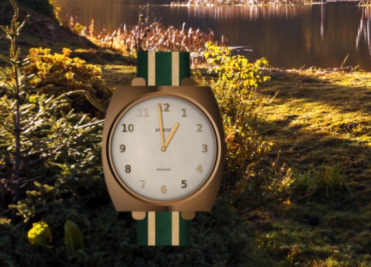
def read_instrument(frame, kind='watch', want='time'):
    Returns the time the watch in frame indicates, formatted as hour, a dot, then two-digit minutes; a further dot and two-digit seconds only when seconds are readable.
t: 12.59
